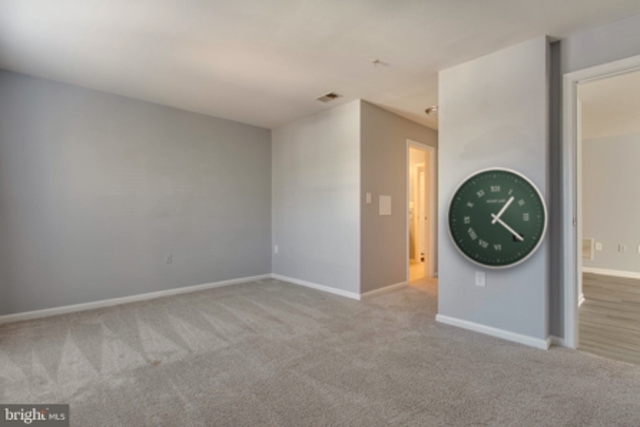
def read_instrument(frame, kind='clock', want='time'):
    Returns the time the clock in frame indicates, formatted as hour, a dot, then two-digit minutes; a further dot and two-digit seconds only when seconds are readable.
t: 1.22
